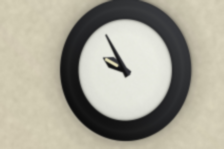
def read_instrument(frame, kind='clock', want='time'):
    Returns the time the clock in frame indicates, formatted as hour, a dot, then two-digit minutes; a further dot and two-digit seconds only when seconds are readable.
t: 9.55
